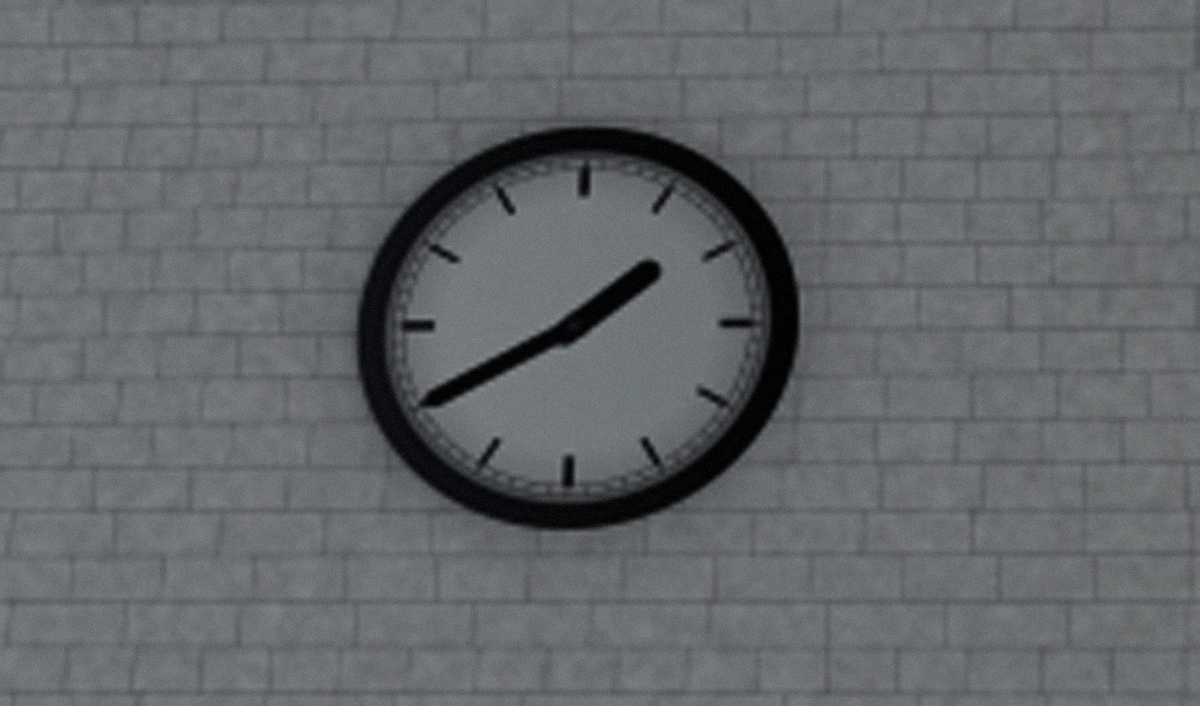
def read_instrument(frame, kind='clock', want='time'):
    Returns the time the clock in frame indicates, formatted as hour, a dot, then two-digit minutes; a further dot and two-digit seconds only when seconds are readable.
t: 1.40
